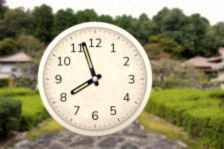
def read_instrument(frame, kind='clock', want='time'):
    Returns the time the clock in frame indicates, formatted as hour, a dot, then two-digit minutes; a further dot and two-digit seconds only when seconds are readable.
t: 7.57
